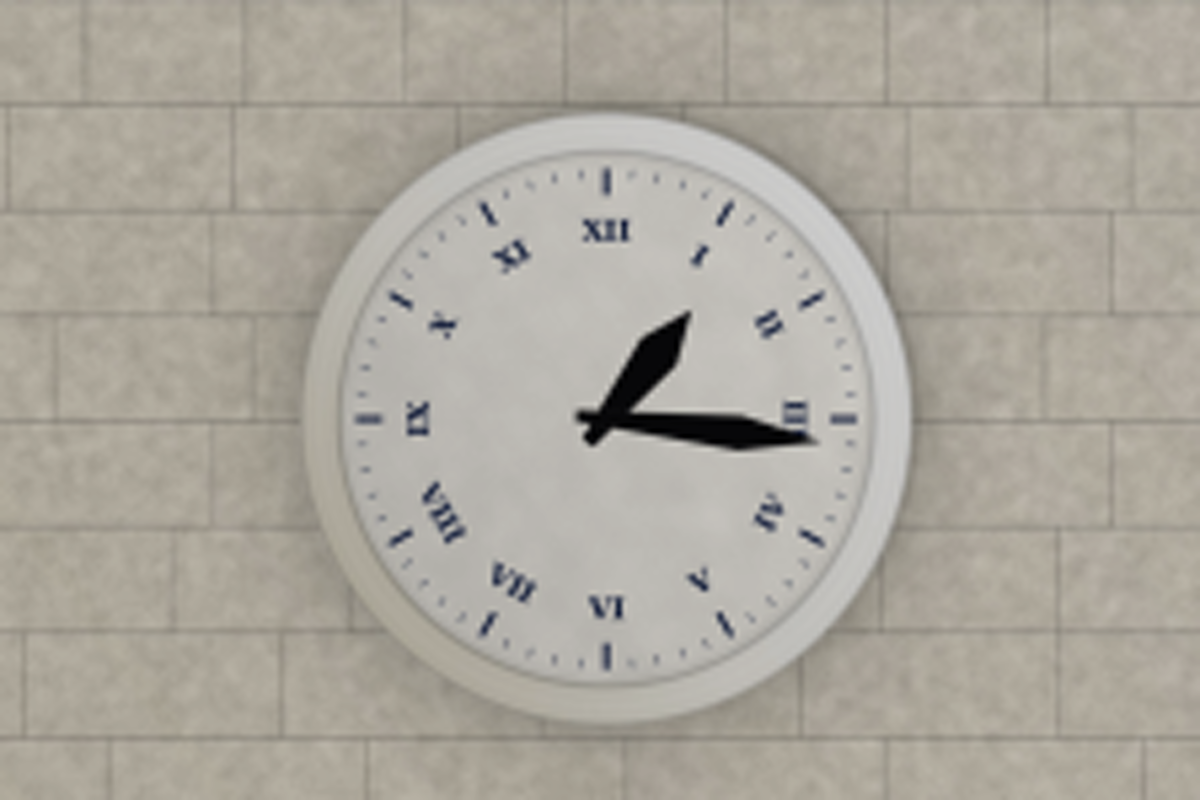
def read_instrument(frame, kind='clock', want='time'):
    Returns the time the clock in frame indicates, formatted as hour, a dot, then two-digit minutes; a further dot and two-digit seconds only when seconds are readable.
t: 1.16
